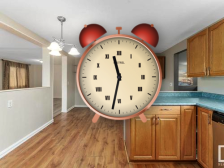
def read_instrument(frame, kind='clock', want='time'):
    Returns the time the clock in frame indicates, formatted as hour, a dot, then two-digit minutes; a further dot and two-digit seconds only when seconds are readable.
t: 11.32
